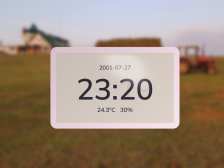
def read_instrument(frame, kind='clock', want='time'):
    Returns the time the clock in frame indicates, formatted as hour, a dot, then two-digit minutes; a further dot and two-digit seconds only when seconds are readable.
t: 23.20
